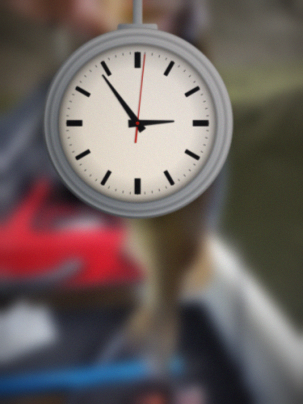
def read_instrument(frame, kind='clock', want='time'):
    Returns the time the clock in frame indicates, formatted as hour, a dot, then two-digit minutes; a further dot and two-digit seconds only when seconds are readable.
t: 2.54.01
